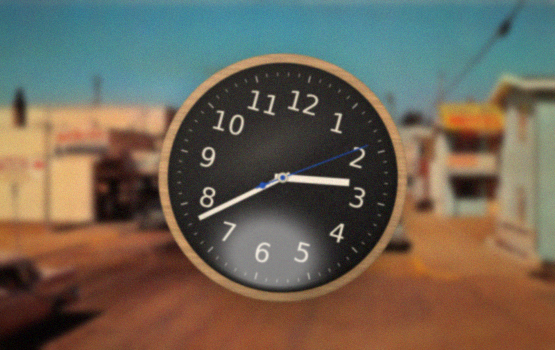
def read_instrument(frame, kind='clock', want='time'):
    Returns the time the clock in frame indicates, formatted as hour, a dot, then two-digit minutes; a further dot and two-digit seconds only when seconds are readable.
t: 2.38.09
